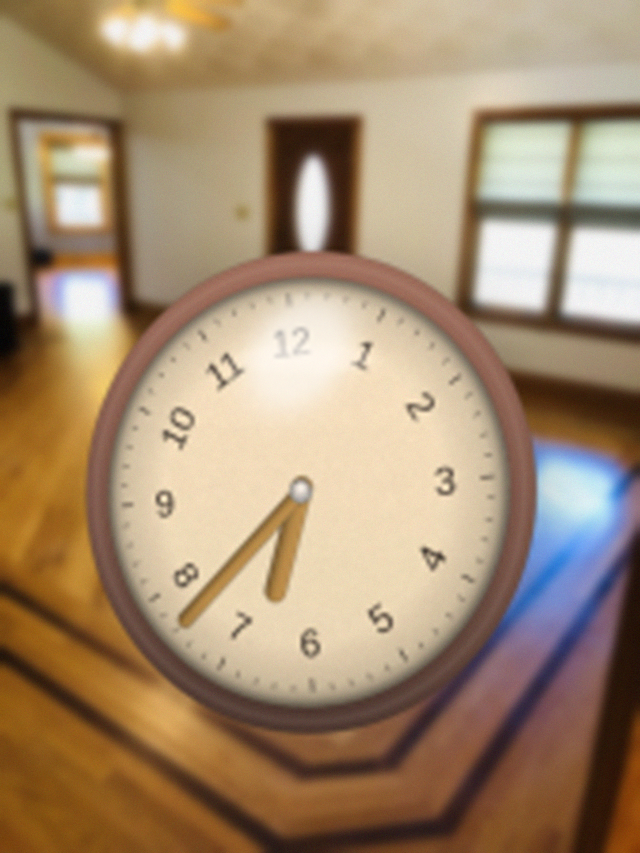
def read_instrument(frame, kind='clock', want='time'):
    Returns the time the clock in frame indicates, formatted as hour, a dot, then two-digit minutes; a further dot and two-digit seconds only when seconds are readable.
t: 6.38
